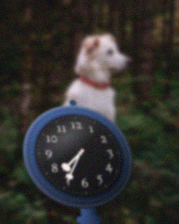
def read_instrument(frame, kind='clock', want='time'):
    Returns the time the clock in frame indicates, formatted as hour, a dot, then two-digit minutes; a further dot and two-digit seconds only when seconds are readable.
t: 7.35
